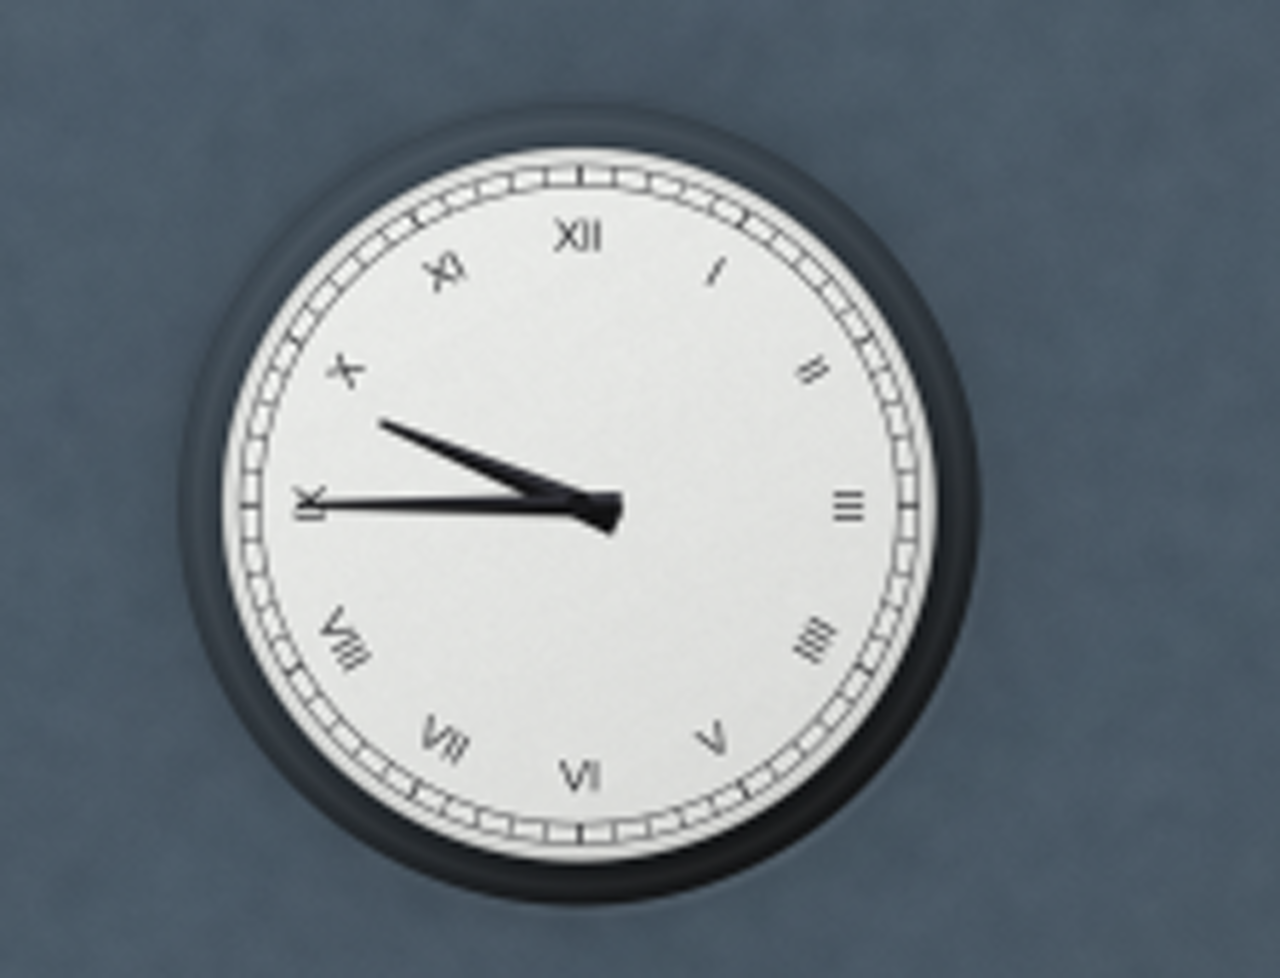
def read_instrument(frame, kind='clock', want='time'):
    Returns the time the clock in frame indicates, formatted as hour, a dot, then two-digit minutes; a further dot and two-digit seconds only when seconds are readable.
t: 9.45
